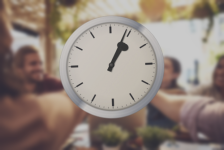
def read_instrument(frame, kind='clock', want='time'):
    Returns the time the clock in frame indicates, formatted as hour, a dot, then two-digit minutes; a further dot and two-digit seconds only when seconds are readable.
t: 1.04
